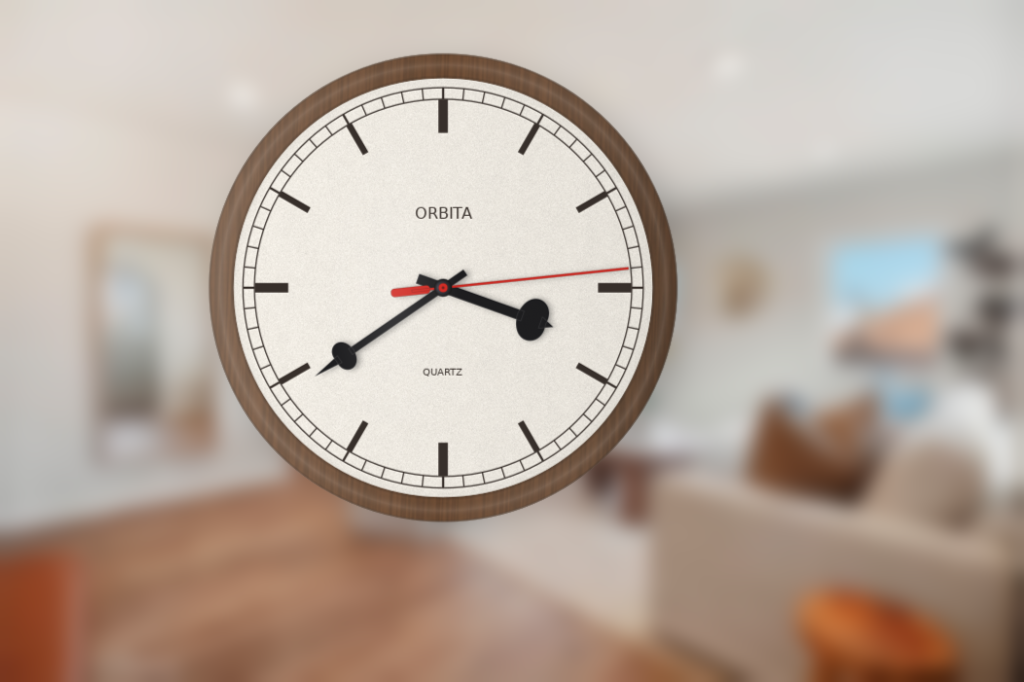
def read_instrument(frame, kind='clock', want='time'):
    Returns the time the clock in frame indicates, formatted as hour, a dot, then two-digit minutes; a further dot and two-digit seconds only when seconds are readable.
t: 3.39.14
